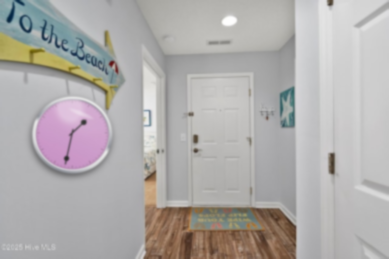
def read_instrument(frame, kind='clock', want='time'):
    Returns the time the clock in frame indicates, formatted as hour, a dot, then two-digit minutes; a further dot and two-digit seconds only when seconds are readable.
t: 1.32
